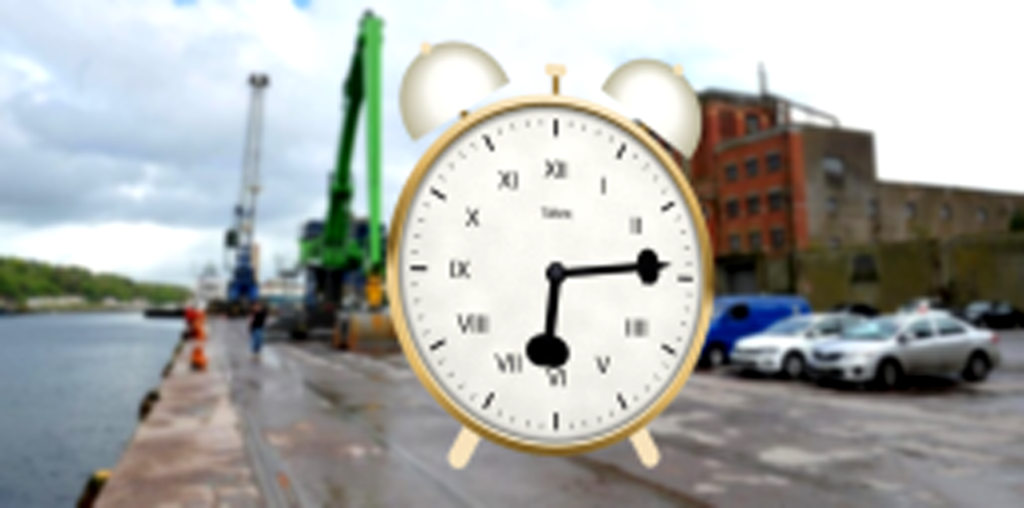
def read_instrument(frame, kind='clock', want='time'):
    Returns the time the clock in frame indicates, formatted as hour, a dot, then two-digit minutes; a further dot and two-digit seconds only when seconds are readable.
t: 6.14
